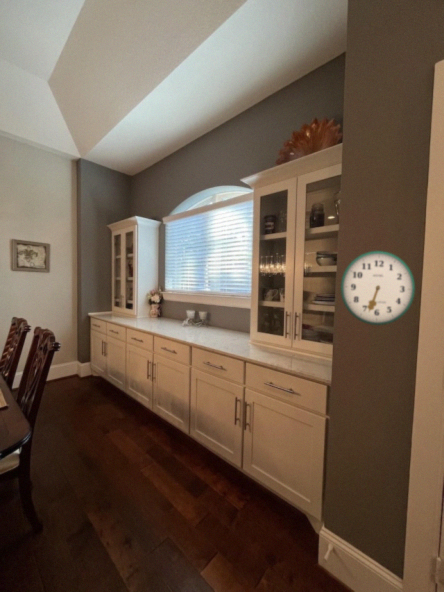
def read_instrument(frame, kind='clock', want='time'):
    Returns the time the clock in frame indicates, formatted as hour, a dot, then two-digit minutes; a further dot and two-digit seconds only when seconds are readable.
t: 6.33
